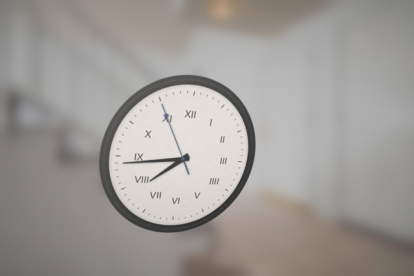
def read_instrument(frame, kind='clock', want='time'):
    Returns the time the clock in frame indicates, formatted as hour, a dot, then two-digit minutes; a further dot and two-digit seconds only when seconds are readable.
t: 7.43.55
